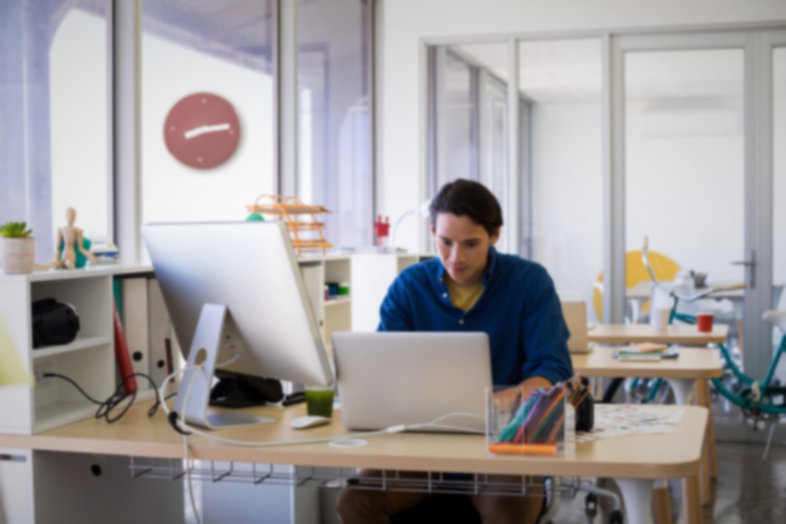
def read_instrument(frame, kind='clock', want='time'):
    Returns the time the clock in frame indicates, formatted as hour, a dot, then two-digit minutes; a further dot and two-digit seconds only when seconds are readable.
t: 8.13
